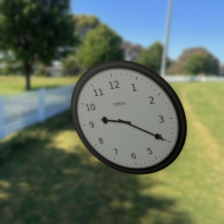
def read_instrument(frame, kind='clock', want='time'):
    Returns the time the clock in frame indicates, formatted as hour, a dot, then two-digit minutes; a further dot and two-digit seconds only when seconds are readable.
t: 9.20
